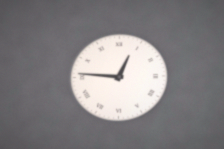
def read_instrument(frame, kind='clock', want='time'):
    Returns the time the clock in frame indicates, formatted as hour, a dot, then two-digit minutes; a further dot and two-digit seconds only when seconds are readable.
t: 12.46
